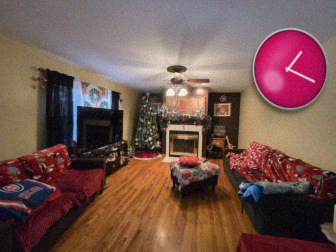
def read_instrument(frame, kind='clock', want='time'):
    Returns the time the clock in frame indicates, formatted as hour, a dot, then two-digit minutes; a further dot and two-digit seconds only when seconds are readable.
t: 1.19
